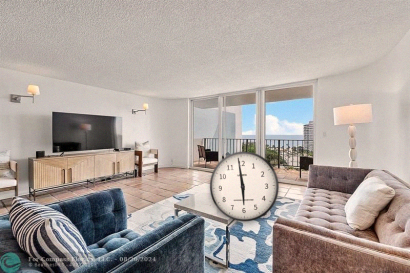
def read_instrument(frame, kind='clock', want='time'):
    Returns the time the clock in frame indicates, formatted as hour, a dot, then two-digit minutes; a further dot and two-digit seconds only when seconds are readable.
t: 5.59
